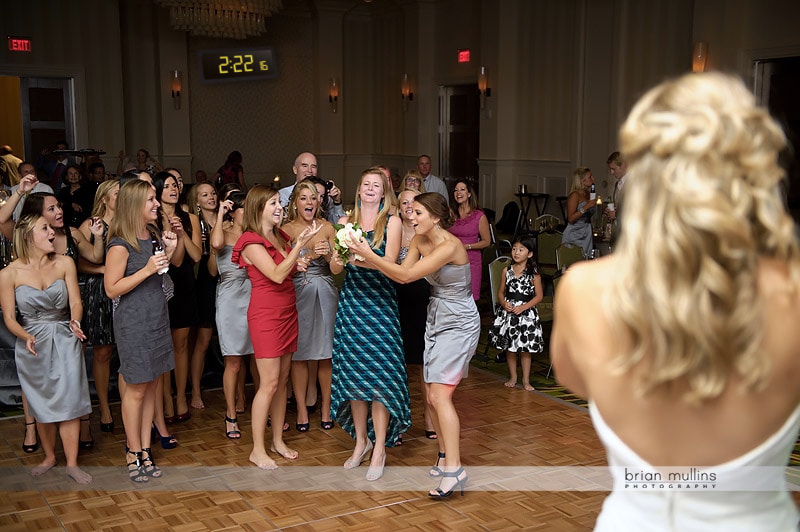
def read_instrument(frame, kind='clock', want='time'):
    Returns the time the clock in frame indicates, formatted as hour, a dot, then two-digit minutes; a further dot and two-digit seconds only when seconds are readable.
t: 2.22.16
